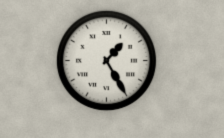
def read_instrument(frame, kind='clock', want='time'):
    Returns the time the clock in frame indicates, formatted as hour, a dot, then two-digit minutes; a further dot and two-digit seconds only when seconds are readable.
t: 1.25
